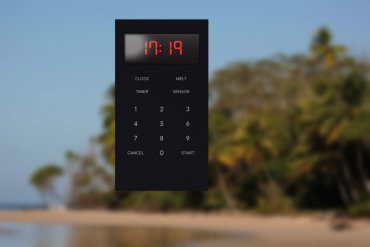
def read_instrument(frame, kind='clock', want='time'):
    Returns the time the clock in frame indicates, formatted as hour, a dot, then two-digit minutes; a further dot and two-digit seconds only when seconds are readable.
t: 17.19
